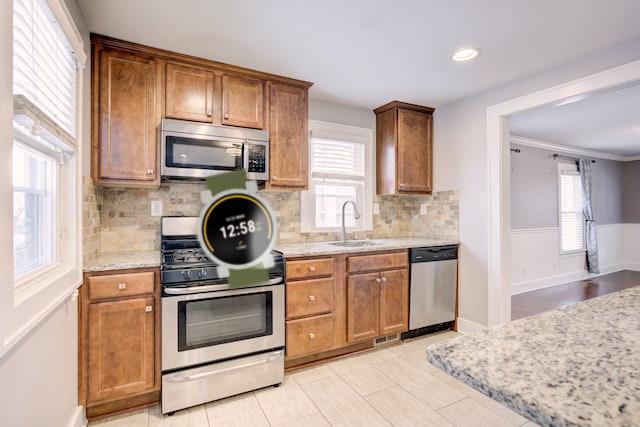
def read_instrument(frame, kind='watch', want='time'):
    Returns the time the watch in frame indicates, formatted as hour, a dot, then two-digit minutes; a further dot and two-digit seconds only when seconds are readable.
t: 12.58
